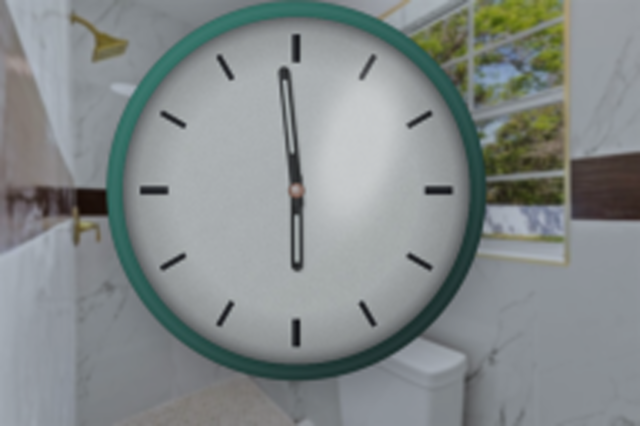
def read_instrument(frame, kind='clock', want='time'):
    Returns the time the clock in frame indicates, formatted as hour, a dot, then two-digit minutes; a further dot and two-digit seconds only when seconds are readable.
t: 5.59
